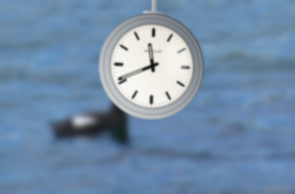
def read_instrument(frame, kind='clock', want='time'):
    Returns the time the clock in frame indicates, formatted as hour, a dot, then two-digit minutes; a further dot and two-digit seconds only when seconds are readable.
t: 11.41
